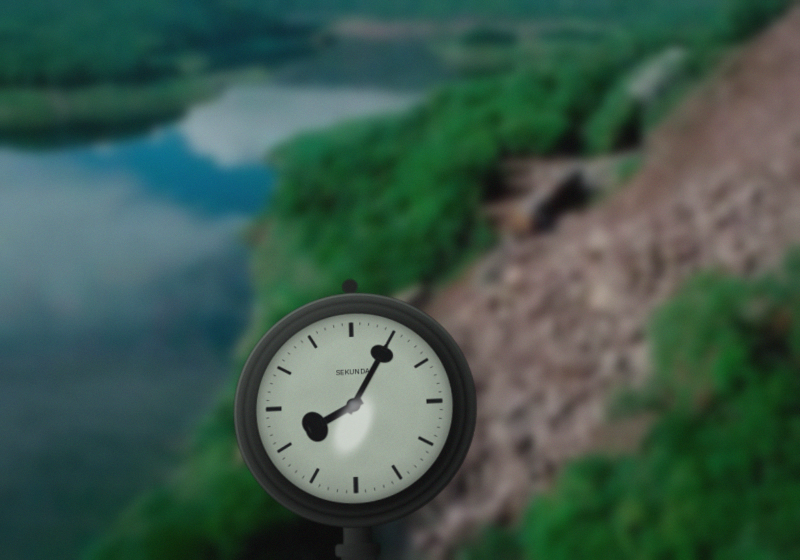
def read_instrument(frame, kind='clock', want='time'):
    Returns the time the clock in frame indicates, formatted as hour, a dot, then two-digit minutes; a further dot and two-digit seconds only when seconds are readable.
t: 8.05
